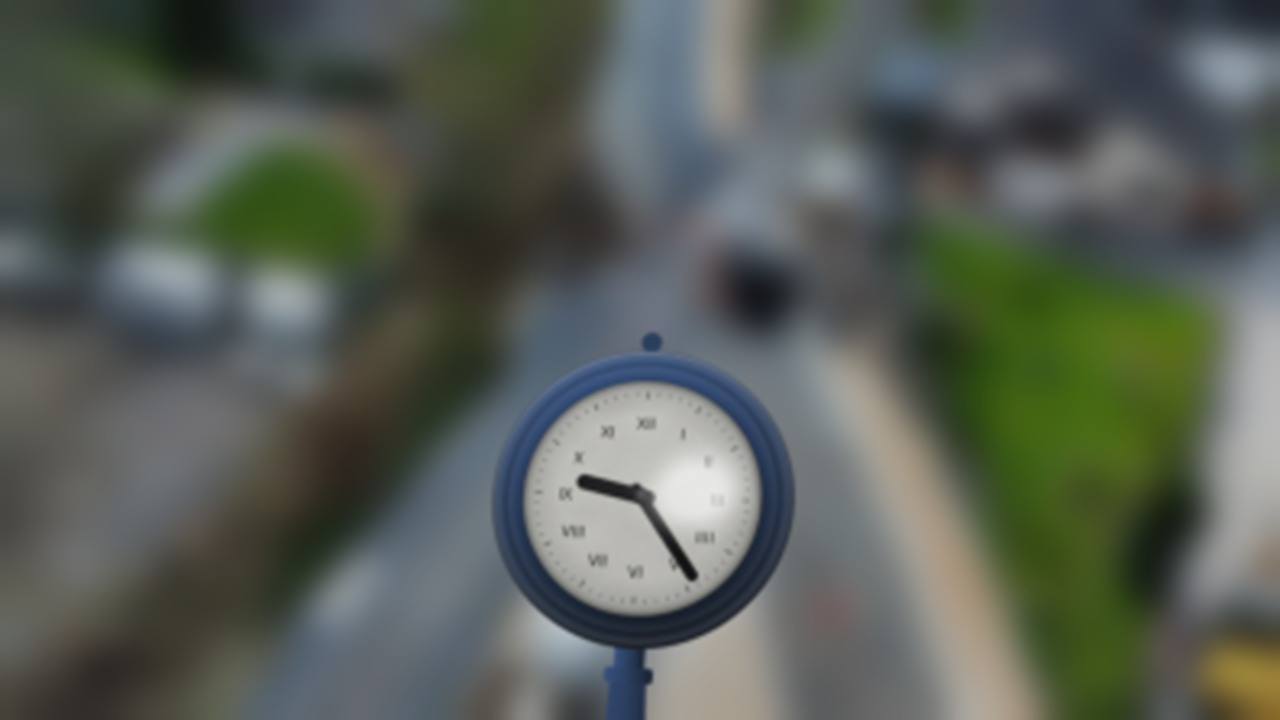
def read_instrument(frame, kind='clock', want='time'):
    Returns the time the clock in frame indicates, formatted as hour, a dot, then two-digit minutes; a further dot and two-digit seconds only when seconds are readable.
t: 9.24
